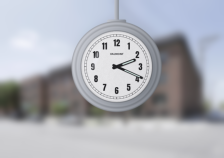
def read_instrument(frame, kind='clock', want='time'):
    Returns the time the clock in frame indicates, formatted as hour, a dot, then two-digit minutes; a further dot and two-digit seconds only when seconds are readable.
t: 2.19
